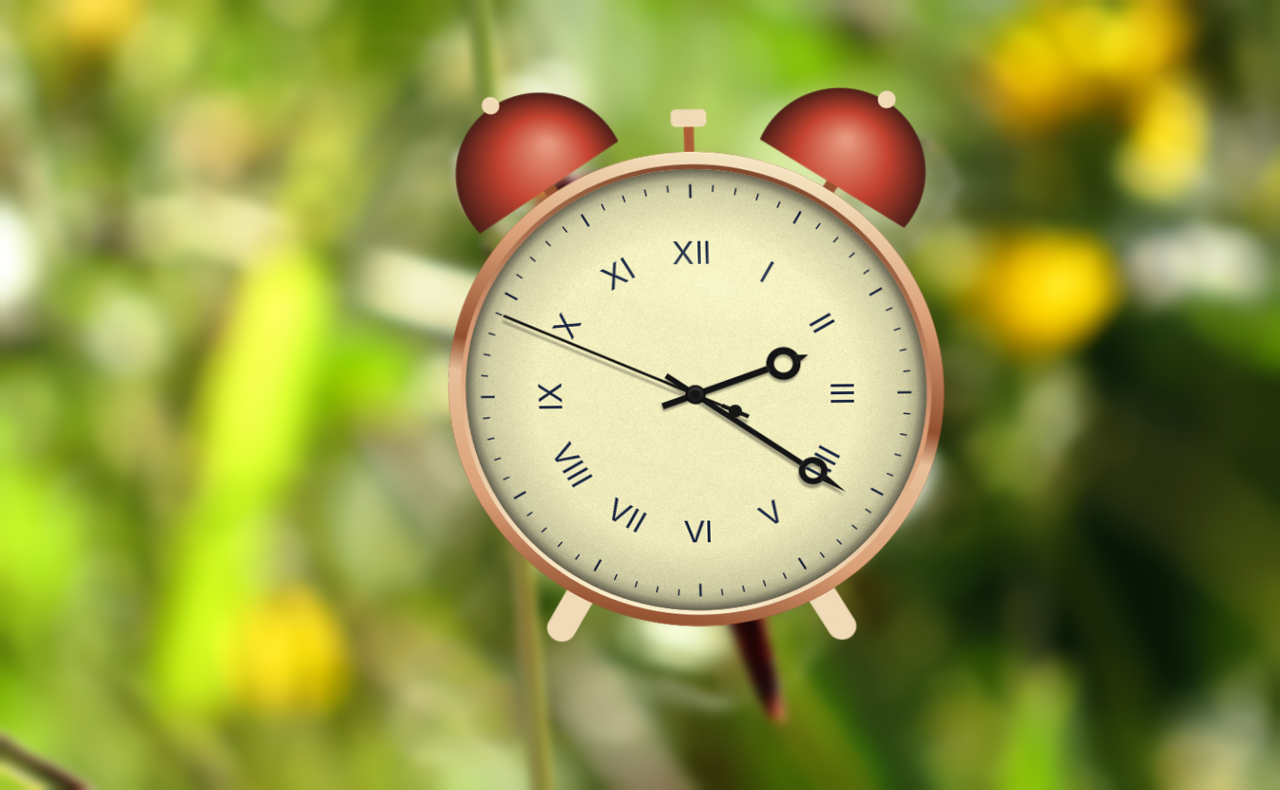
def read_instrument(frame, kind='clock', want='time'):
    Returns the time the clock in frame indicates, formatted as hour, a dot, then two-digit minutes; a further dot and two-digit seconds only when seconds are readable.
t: 2.20.49
